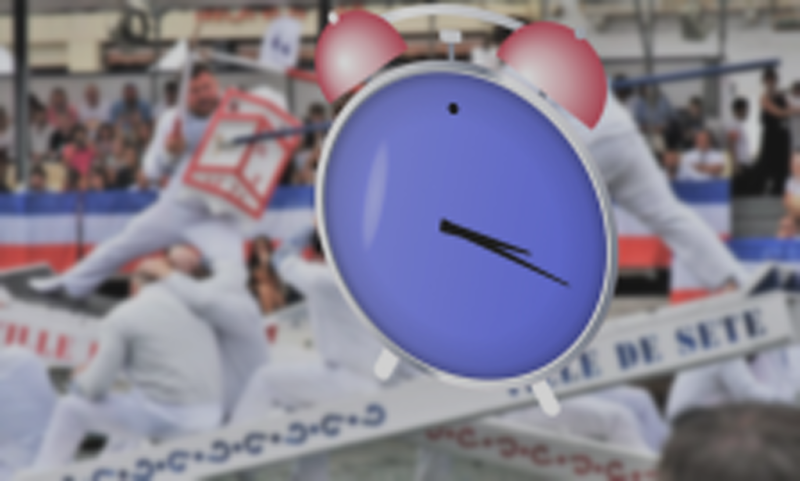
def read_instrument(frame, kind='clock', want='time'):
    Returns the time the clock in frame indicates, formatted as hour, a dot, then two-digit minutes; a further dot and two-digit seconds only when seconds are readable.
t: 3.18
